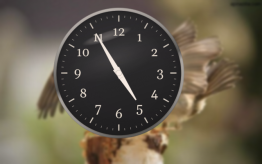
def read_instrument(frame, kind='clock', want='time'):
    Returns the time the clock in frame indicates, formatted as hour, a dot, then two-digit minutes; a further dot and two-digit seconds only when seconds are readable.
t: 4.55
